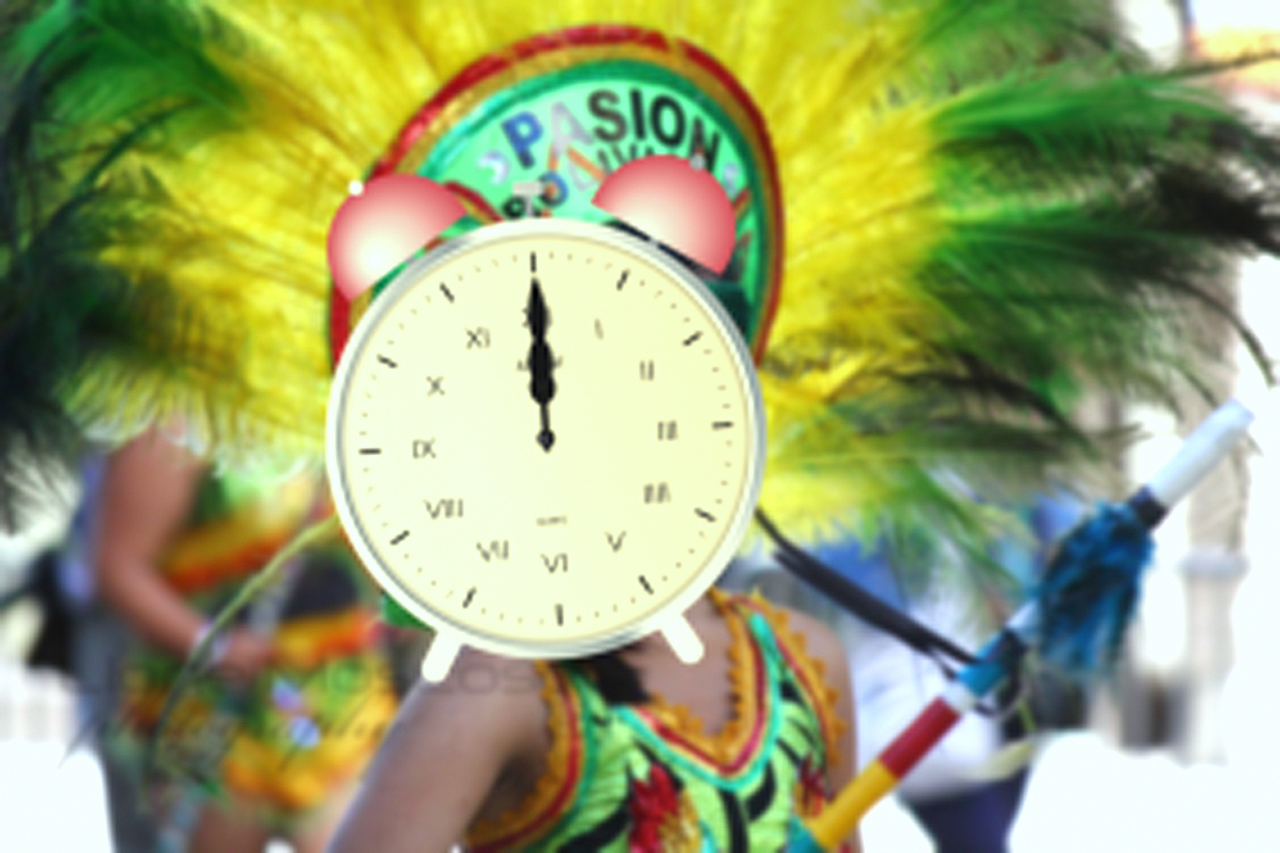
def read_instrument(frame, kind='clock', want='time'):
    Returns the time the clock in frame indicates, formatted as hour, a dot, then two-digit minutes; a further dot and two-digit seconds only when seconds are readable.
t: 12.00
